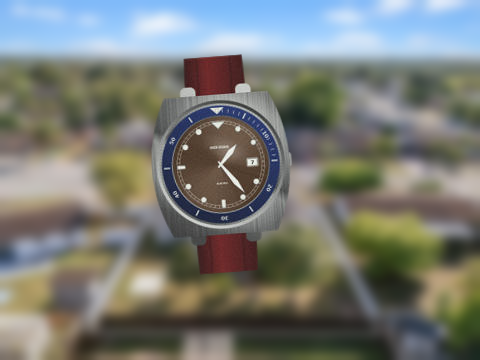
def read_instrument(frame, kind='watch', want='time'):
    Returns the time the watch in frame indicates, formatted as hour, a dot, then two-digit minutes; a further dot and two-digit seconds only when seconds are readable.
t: 1.24
